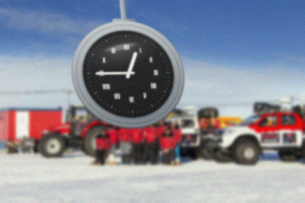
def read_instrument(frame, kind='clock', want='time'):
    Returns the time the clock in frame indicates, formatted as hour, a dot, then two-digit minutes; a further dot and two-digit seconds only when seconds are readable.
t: 12.45
